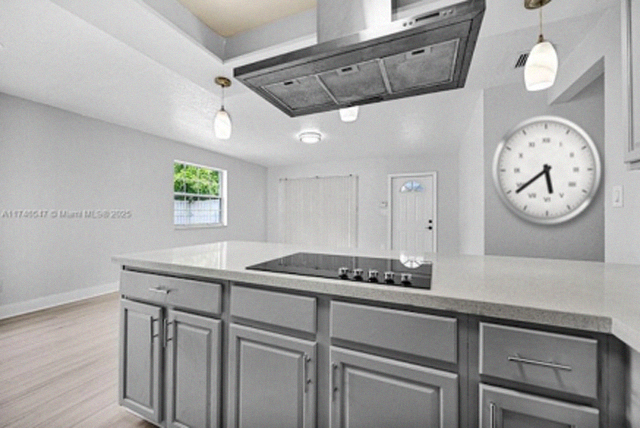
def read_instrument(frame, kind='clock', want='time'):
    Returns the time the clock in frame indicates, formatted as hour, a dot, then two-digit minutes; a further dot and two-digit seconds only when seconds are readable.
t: 5.39
